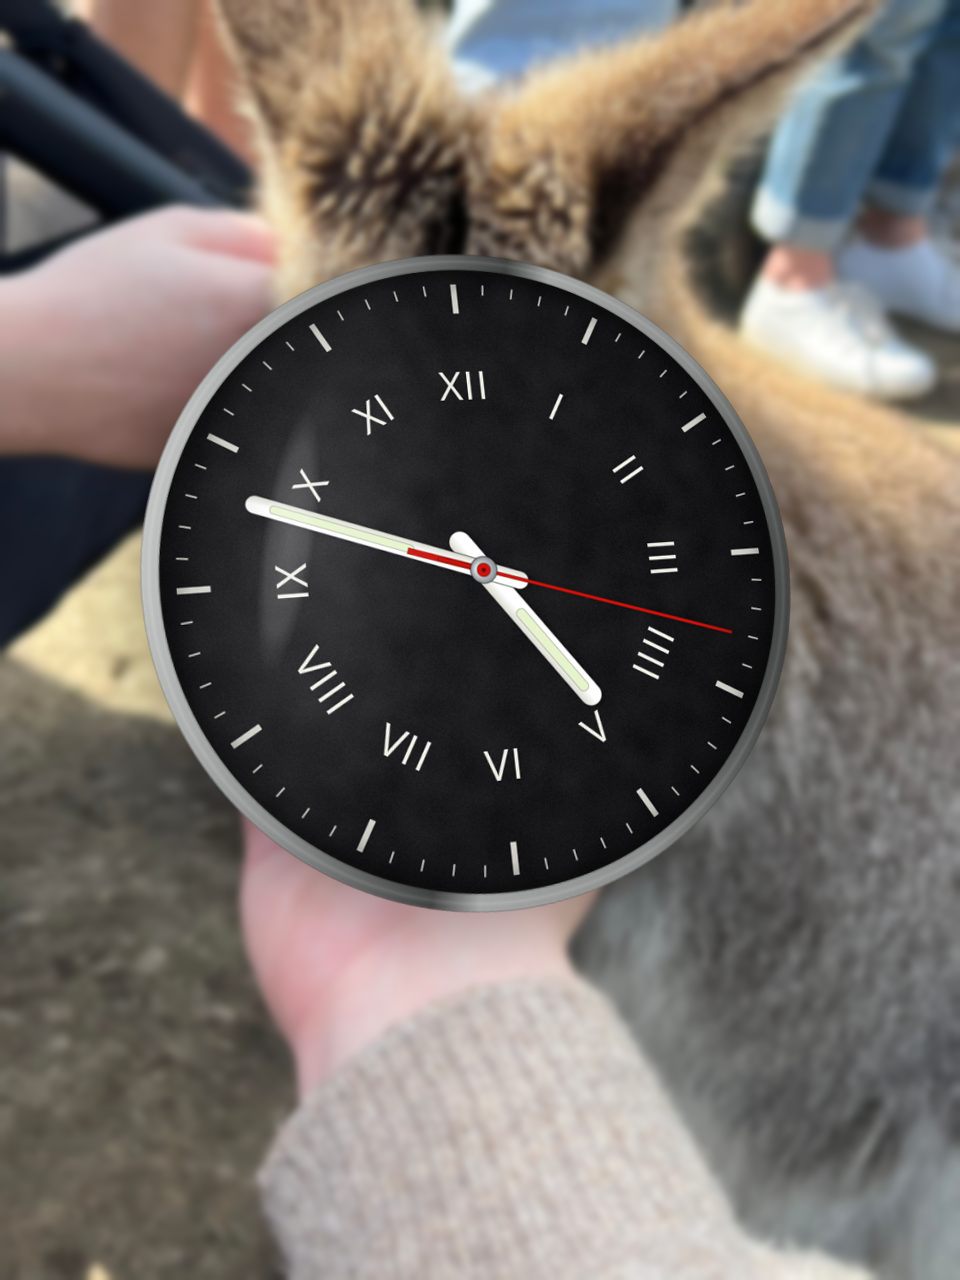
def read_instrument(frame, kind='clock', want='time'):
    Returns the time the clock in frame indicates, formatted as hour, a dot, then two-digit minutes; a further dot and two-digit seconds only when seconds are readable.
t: 4.48.18
